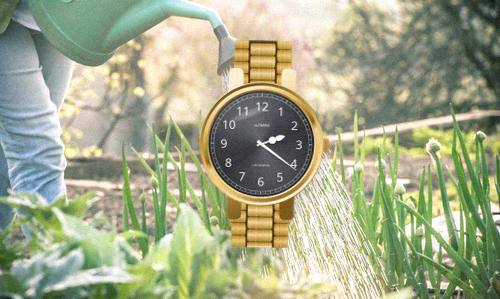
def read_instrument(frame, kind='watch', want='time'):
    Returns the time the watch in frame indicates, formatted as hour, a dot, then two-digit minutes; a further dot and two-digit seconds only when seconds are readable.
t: 2.21
